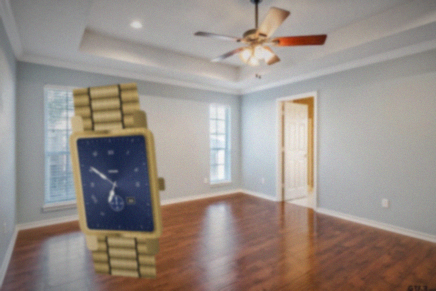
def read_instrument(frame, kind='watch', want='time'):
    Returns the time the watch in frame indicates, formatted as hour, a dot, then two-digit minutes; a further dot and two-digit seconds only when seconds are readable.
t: 6.51
